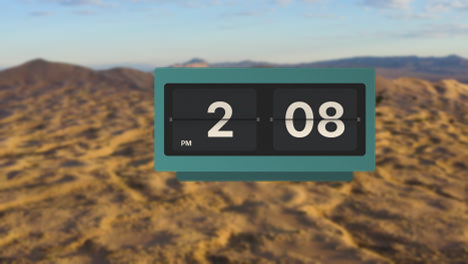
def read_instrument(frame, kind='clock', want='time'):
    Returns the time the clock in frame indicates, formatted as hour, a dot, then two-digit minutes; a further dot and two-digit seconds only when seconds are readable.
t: 2.08
